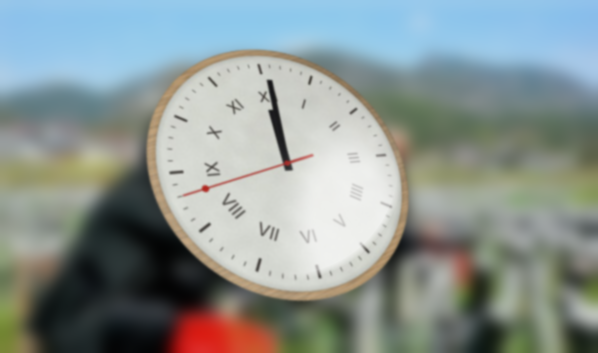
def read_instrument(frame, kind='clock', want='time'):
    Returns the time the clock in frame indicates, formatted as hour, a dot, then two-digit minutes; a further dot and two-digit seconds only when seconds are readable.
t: 12.00.43
